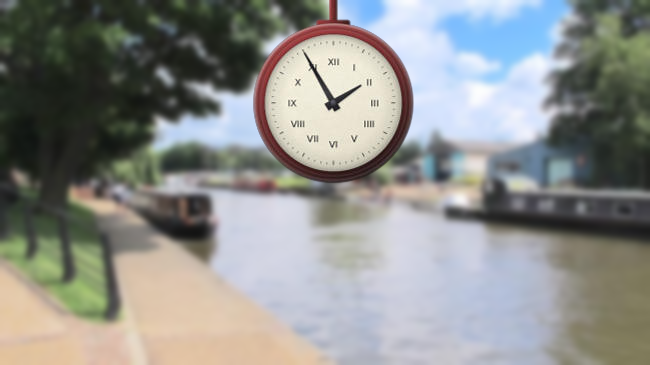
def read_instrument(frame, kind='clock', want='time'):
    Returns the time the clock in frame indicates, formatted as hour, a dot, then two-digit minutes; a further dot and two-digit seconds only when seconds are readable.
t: 1.55
